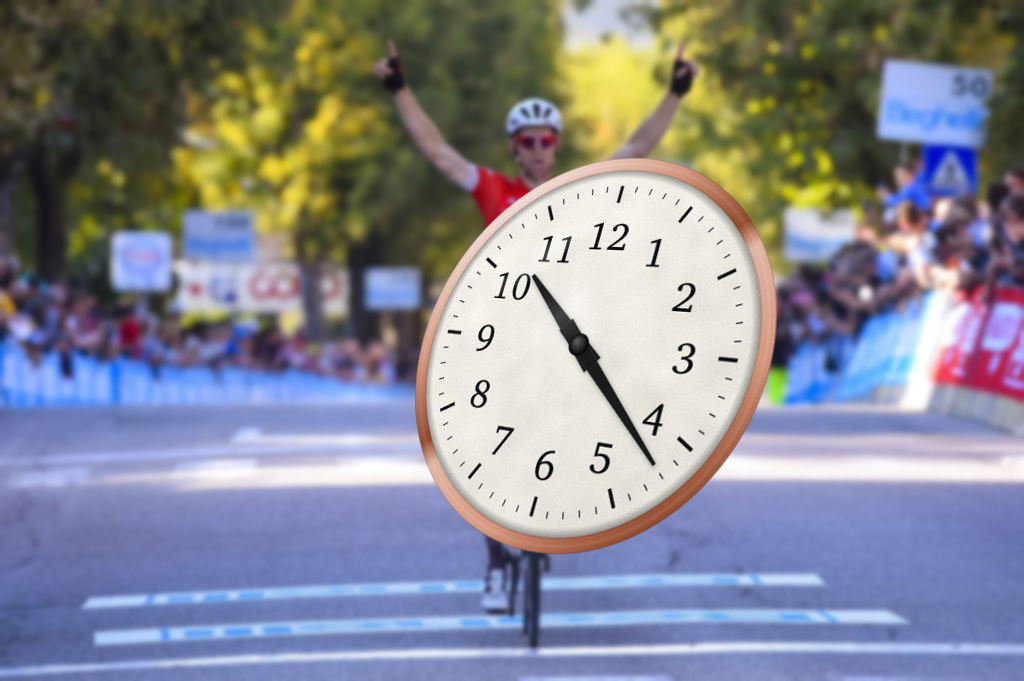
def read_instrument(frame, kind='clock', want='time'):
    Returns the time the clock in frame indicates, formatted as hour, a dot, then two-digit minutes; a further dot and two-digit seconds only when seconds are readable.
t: 10.22
